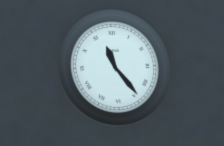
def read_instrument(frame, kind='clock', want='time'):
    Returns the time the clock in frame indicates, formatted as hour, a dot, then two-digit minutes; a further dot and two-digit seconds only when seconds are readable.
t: 11.24
